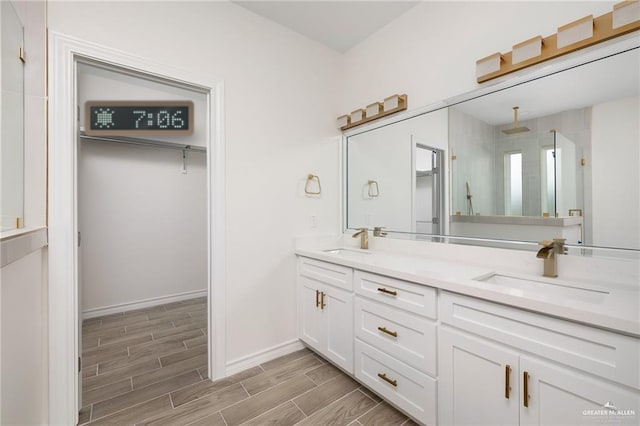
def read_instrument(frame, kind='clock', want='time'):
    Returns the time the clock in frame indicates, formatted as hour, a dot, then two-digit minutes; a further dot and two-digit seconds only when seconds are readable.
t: 7.06
